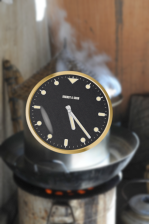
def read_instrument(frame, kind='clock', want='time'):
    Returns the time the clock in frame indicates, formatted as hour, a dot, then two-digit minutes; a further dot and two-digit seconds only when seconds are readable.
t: 5.23
